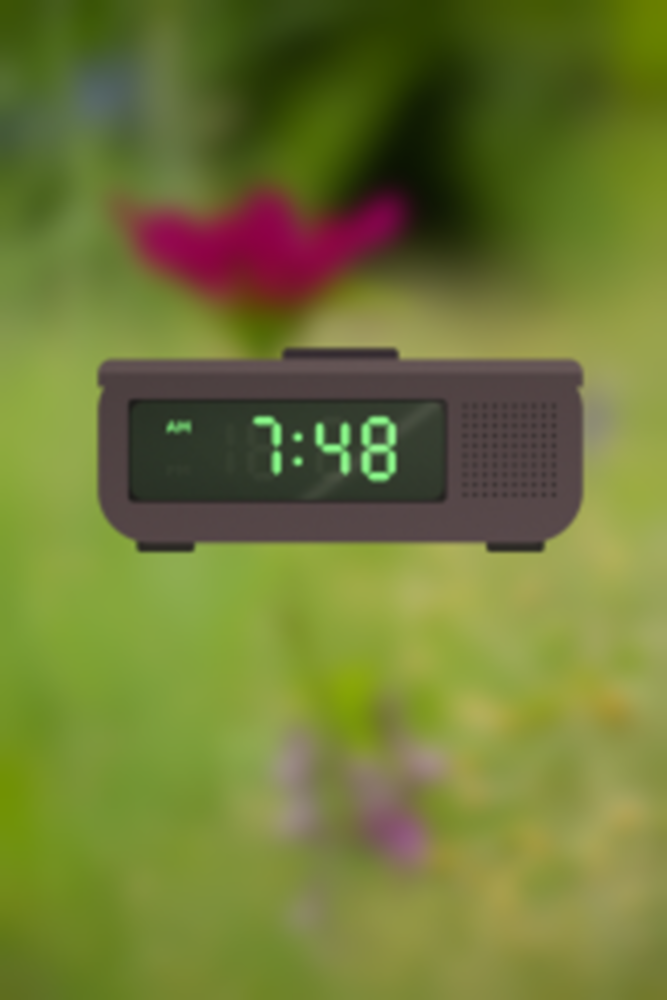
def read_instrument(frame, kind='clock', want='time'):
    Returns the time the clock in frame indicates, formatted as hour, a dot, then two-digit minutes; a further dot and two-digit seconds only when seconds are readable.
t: 7.48
